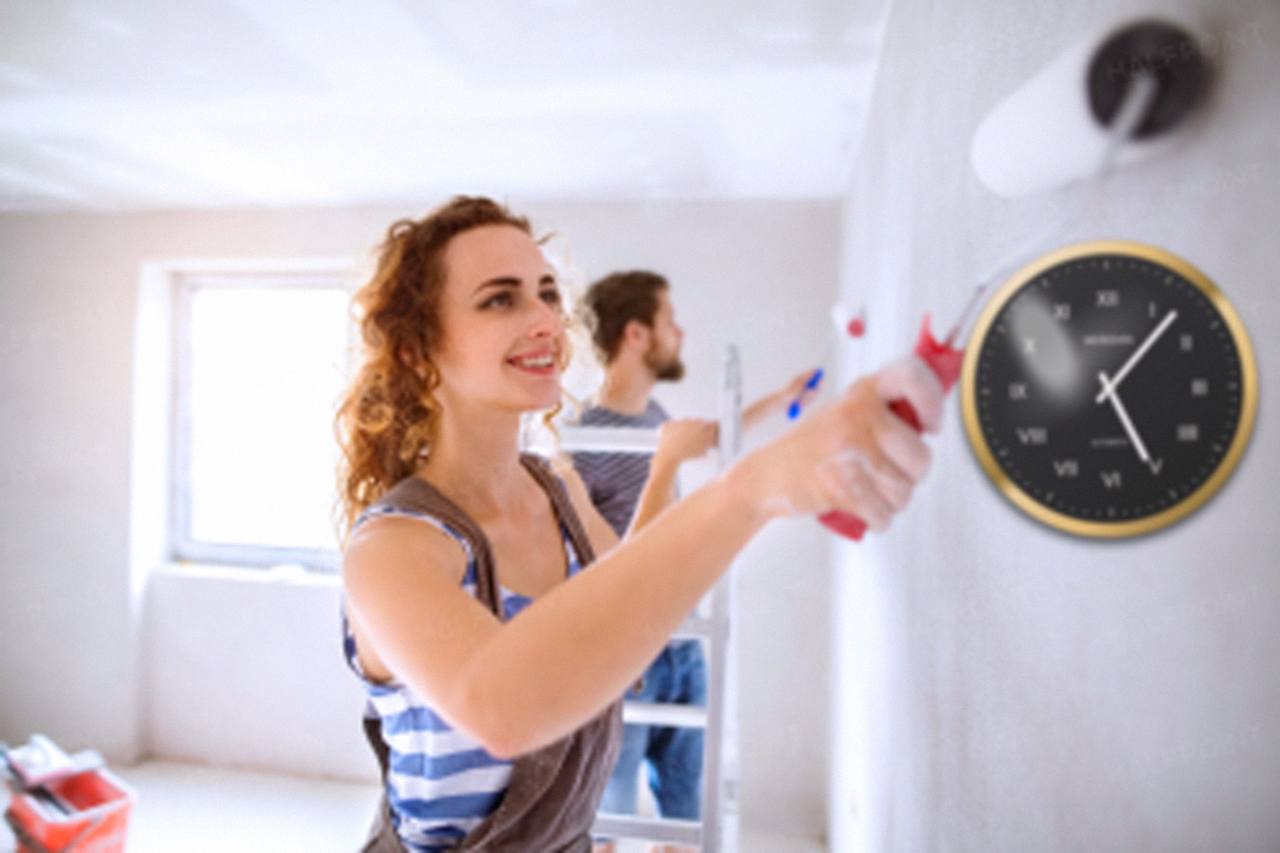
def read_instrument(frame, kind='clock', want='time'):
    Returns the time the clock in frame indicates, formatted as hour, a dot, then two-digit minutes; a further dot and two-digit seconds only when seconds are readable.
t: 5.07
